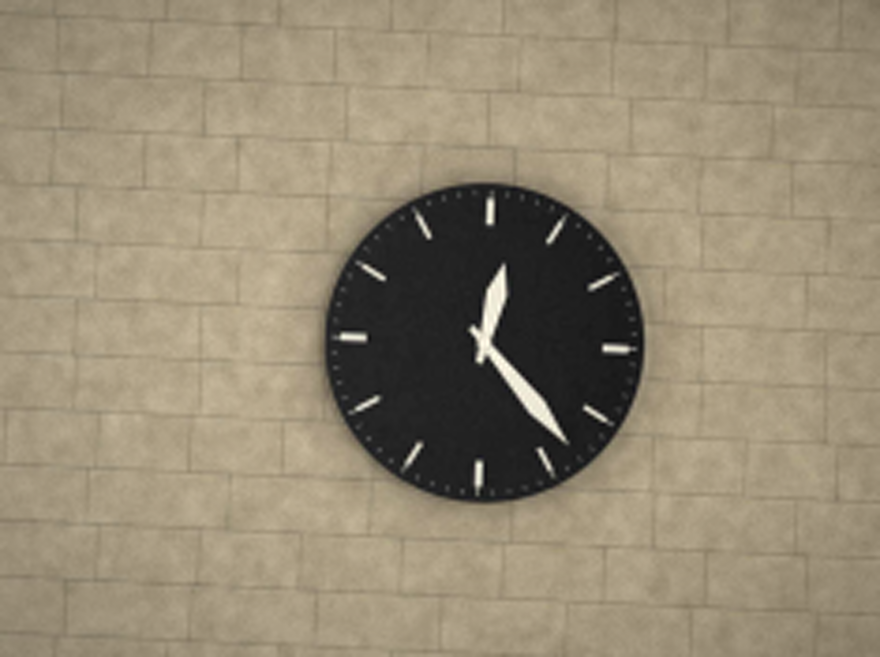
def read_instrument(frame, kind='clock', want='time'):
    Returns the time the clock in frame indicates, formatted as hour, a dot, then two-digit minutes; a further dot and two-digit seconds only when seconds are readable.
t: 12.23
